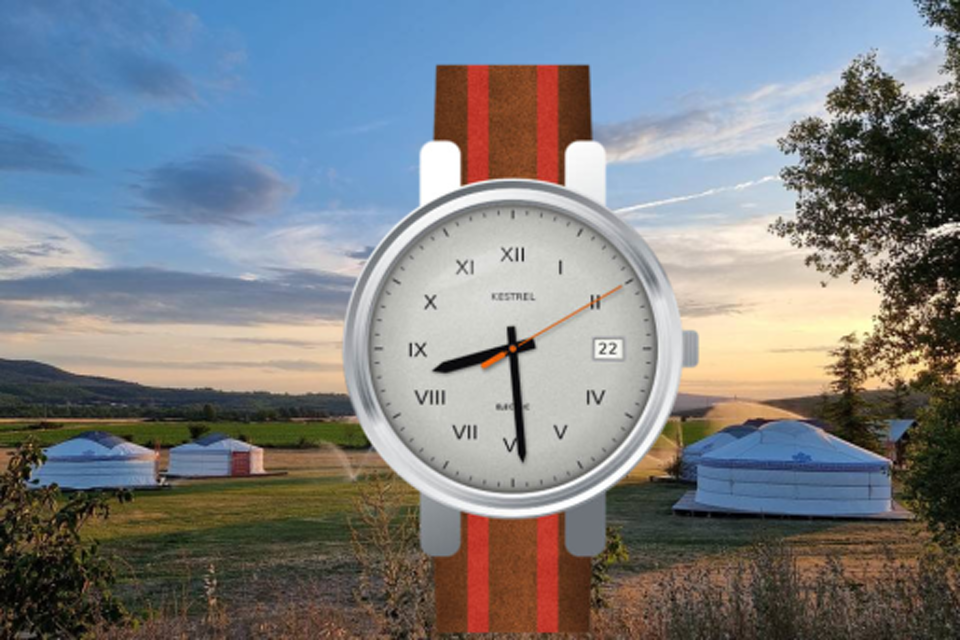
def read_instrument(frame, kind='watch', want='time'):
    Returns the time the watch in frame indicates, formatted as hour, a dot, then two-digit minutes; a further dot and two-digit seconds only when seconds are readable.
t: 8.29.10
